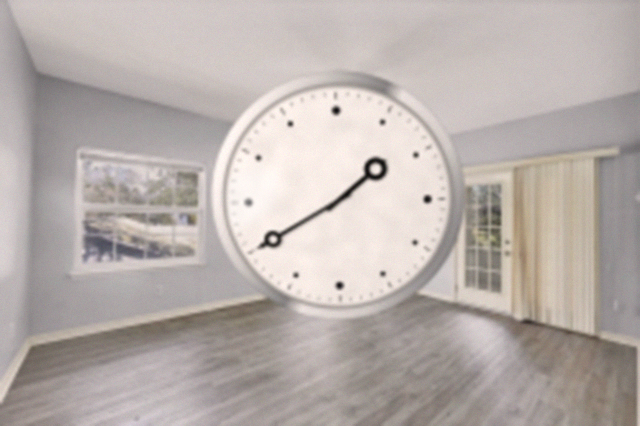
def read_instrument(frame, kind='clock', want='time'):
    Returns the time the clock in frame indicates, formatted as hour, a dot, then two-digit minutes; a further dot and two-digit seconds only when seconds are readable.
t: 1.40
